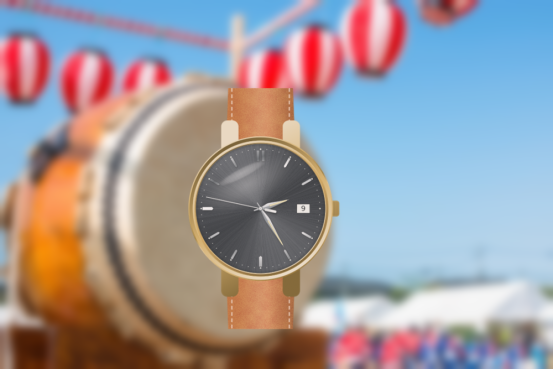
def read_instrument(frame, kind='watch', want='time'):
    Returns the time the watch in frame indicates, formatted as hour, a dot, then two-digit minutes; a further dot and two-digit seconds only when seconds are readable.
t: 2.24.47
